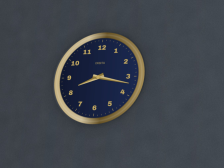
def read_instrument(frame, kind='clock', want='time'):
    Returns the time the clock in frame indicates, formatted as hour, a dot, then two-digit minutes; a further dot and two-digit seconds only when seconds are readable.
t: 8.17
